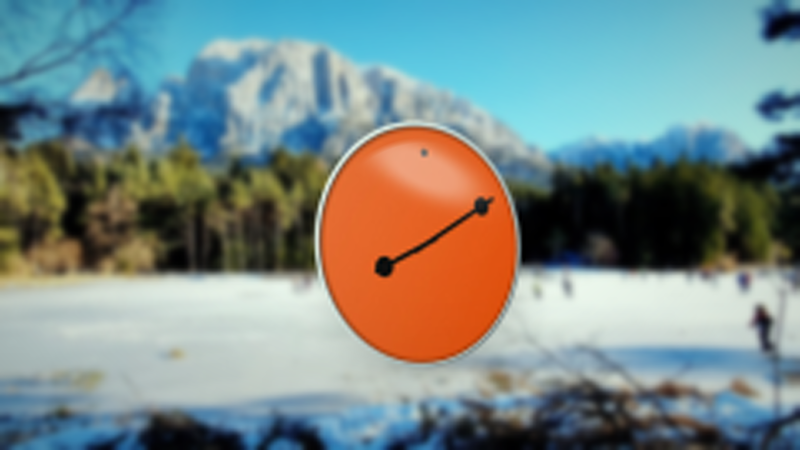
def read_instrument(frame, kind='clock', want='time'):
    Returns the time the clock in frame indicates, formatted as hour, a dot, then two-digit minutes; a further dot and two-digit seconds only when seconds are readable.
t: 8.10
